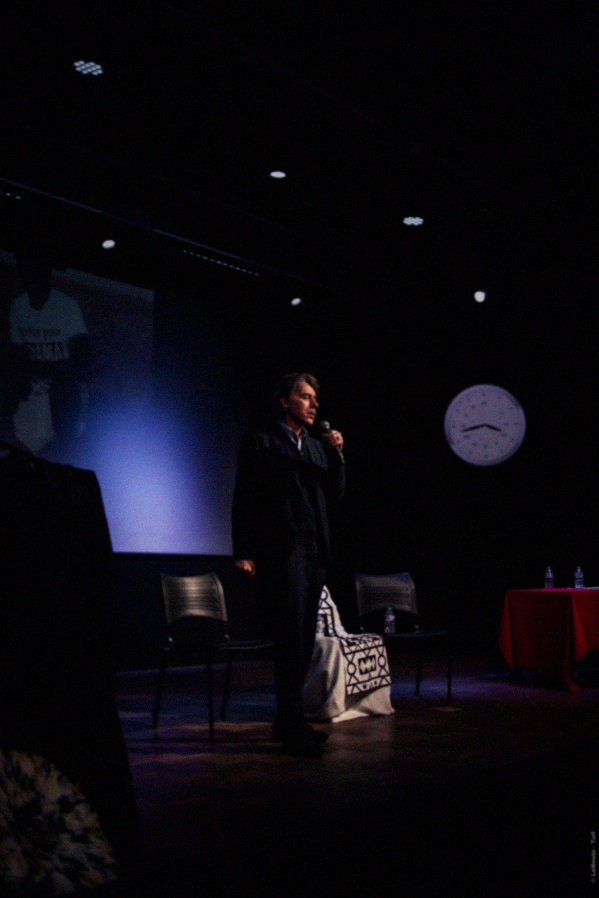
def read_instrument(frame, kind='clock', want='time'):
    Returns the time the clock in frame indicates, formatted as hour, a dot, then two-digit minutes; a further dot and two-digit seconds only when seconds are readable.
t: 3.43
